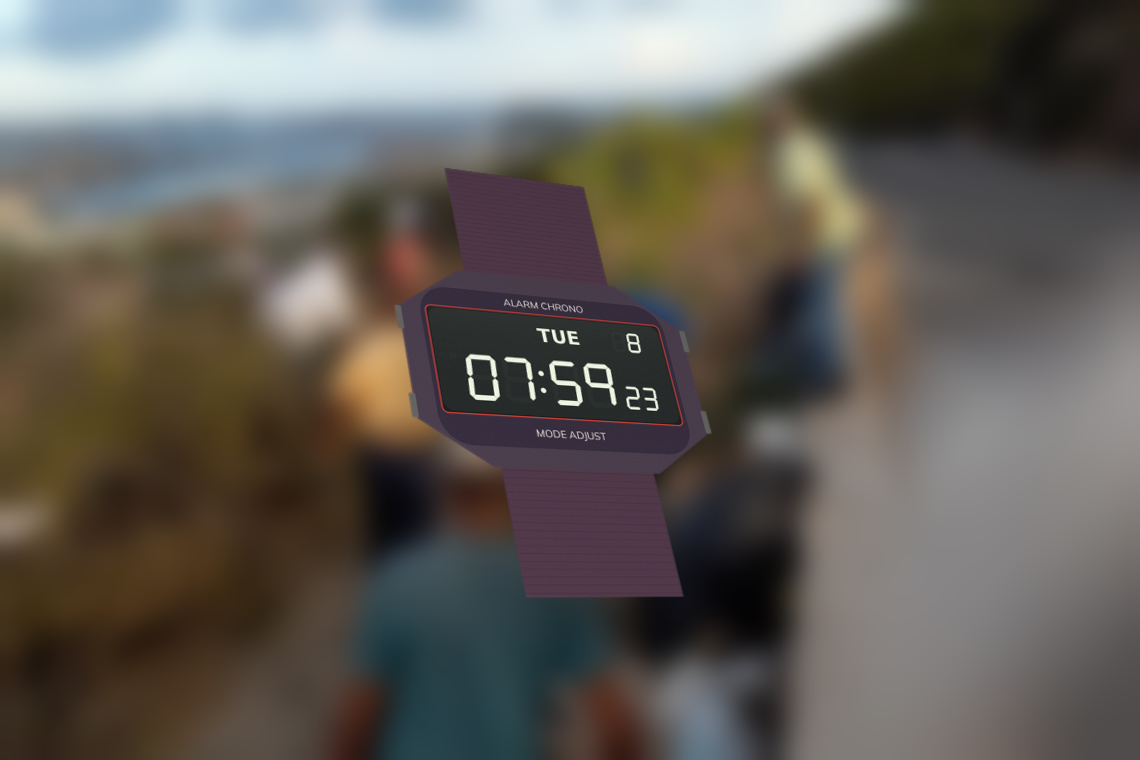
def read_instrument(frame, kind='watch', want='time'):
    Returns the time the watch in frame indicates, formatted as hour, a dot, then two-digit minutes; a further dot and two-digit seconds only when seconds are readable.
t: 7.59.23
